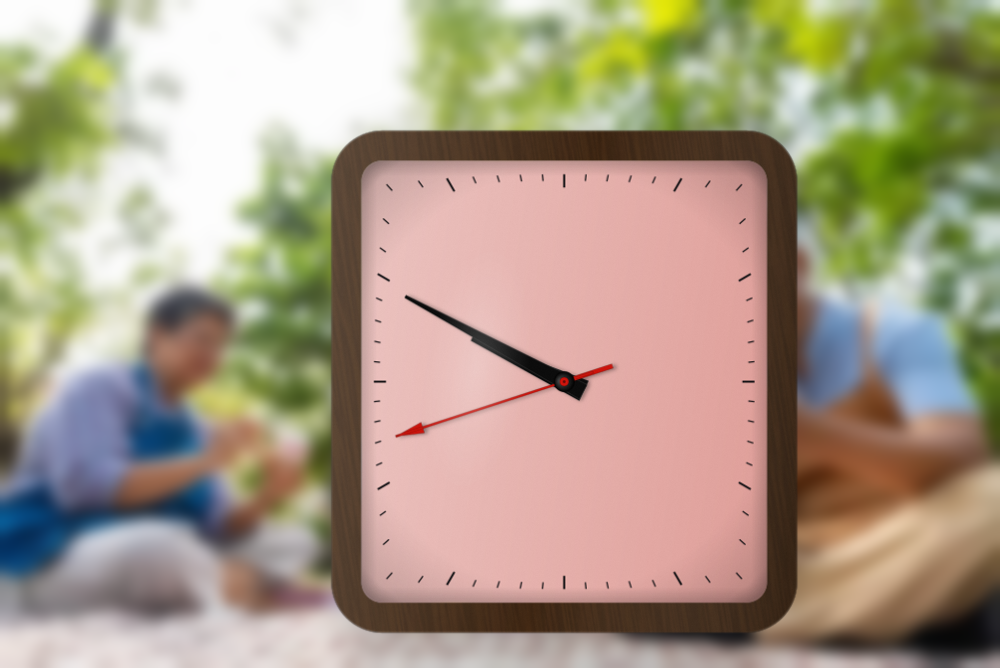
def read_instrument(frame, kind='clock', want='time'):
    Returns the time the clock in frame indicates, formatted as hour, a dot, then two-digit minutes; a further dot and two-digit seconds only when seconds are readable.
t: 9.49.42
